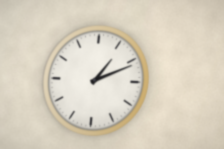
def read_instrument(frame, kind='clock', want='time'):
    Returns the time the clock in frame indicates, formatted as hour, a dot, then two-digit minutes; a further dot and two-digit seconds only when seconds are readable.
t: 1.11
